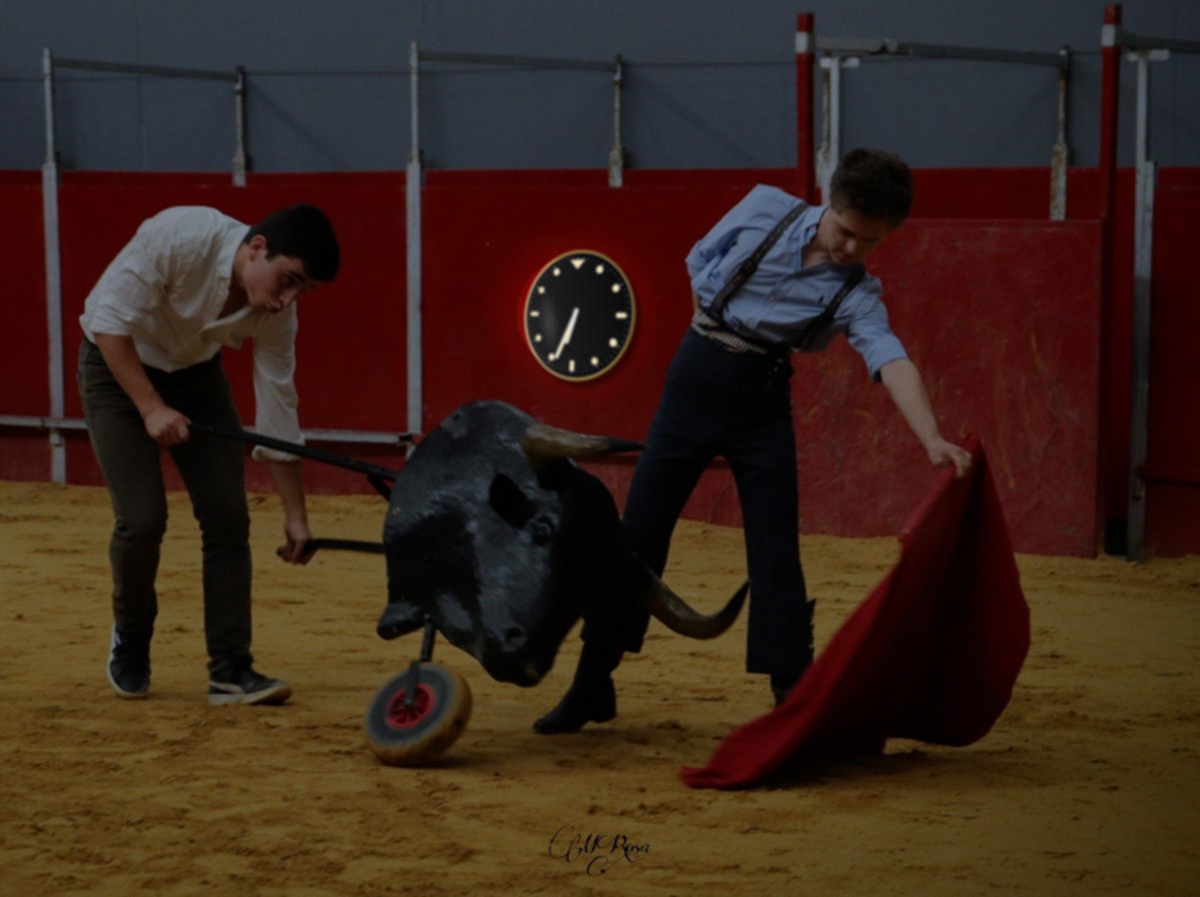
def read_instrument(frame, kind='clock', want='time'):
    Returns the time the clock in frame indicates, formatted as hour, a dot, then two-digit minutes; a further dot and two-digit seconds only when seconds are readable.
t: 6.34
